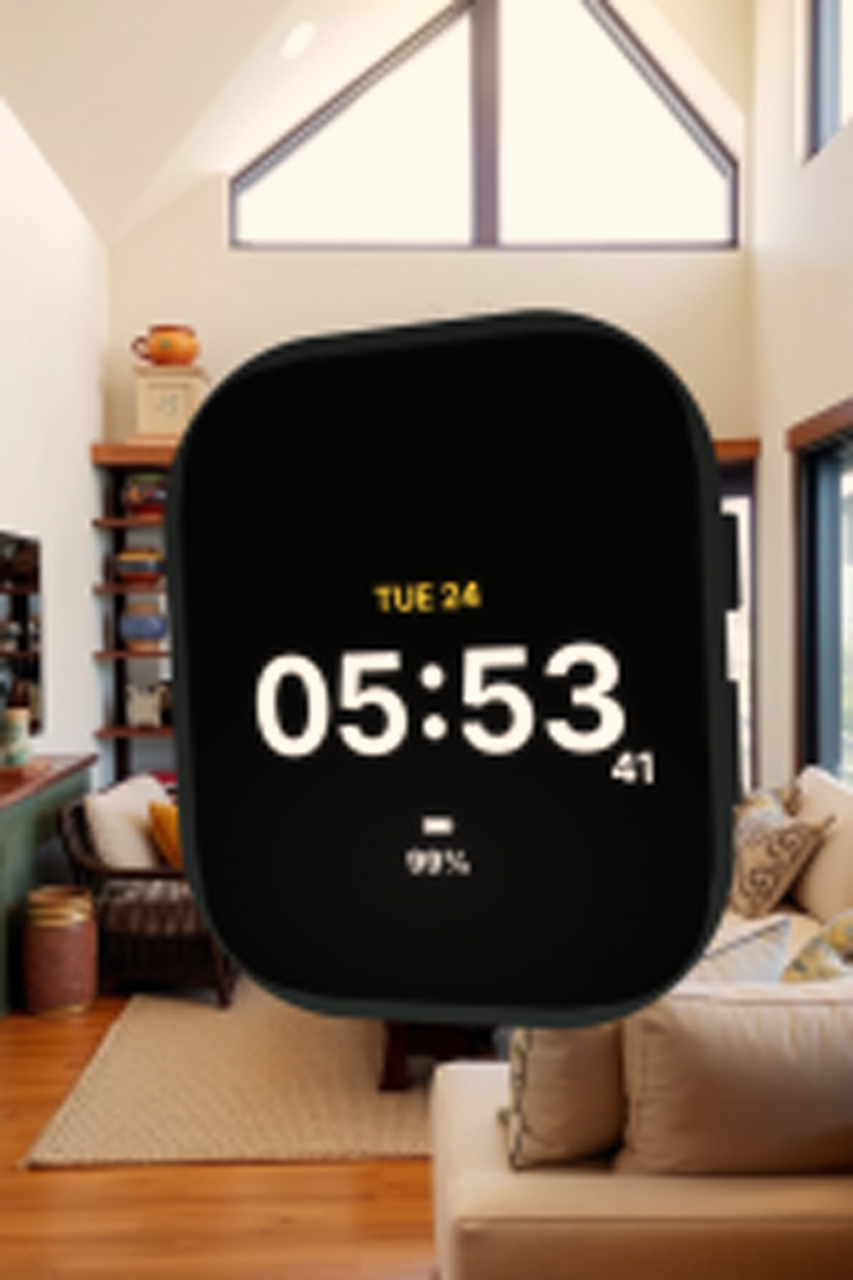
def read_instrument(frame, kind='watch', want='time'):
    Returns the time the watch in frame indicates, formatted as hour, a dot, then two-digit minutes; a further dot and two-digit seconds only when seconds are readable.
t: 5.53
